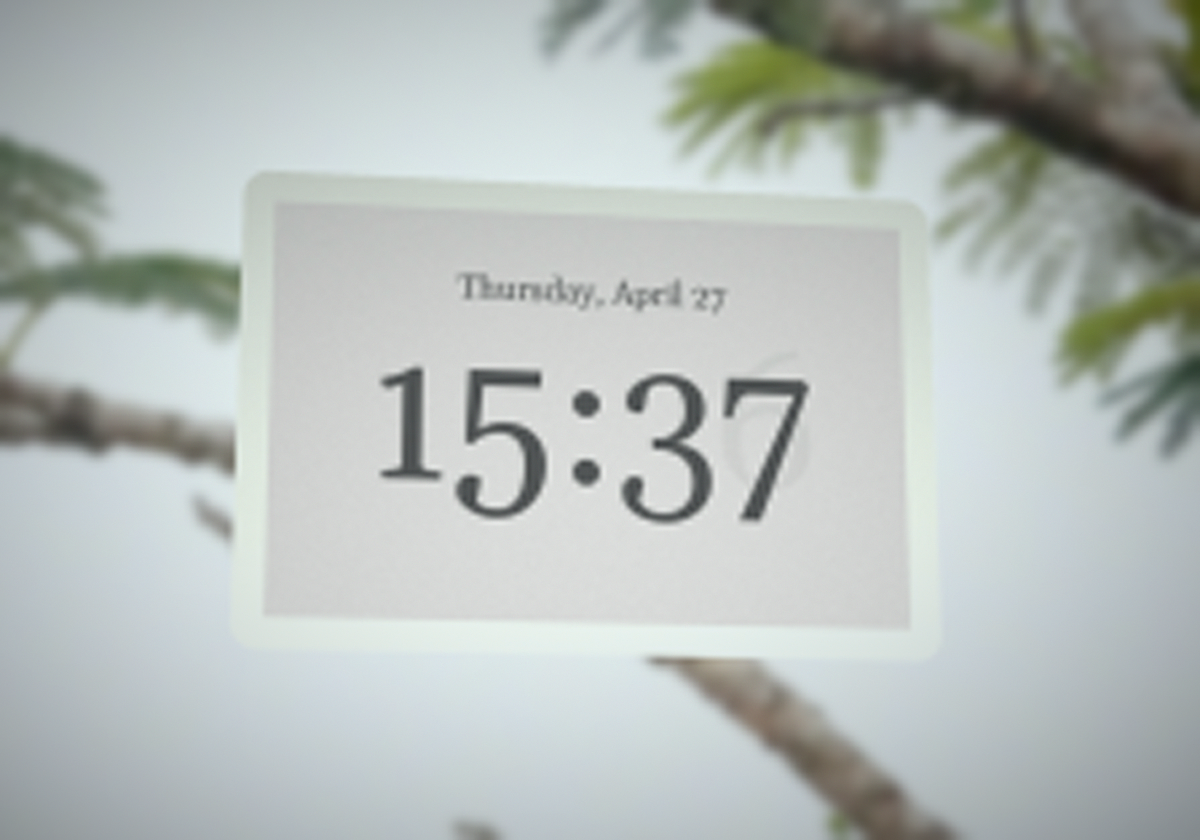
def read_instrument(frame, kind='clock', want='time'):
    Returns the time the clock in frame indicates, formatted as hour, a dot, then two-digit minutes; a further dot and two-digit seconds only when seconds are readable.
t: 15.37
